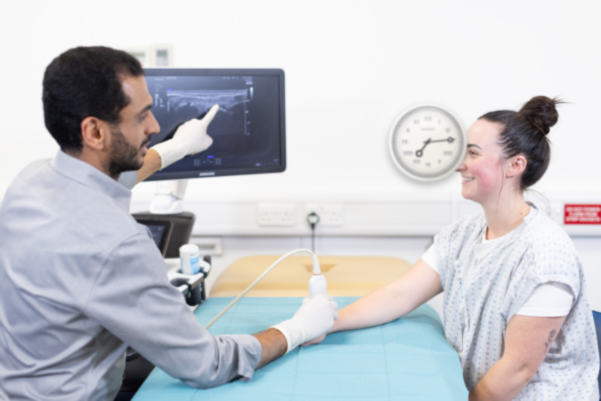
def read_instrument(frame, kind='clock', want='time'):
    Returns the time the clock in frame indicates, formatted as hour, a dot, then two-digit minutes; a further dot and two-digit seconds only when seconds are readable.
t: 7.14
